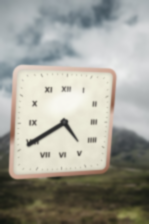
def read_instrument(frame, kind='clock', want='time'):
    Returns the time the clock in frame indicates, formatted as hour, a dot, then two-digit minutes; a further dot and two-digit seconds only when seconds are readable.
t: 4.40
